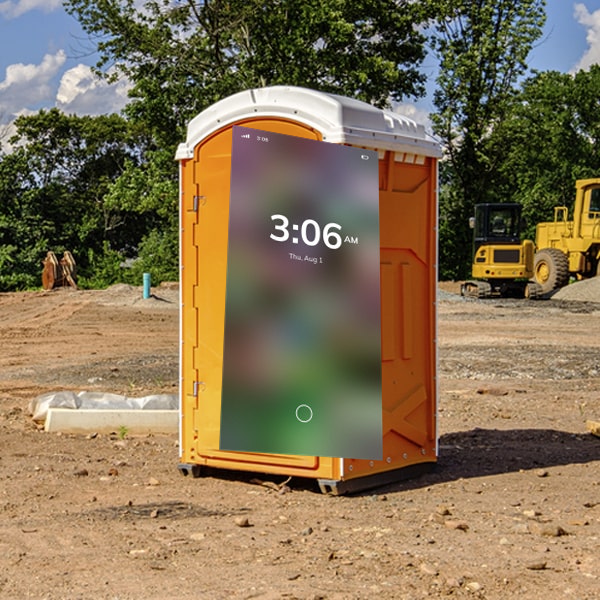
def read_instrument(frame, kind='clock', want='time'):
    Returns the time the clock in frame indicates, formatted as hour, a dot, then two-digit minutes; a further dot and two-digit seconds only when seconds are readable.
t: 3.06
